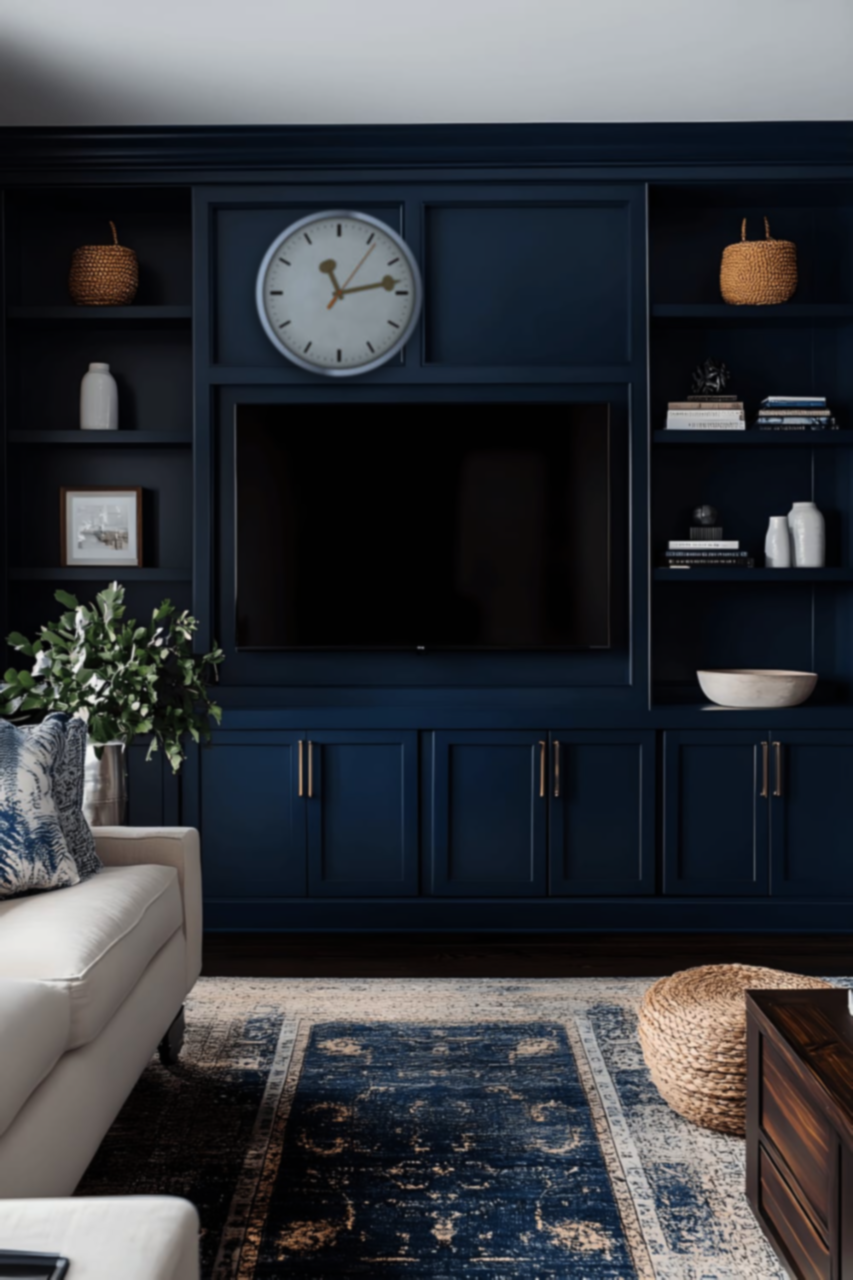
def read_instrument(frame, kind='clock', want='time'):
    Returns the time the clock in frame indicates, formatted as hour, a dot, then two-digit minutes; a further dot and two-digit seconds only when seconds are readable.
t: 11.13.06
